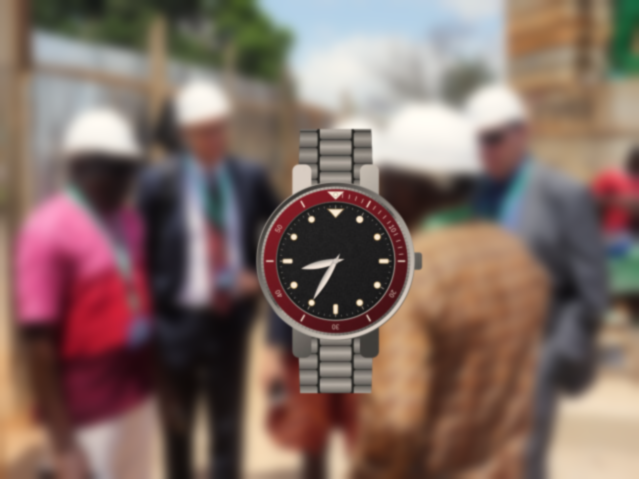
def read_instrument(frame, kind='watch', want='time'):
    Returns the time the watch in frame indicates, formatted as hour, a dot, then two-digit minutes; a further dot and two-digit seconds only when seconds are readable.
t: 8.35
